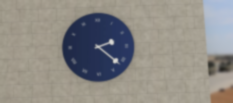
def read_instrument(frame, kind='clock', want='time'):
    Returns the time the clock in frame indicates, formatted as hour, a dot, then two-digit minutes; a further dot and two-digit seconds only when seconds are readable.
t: 2.22
